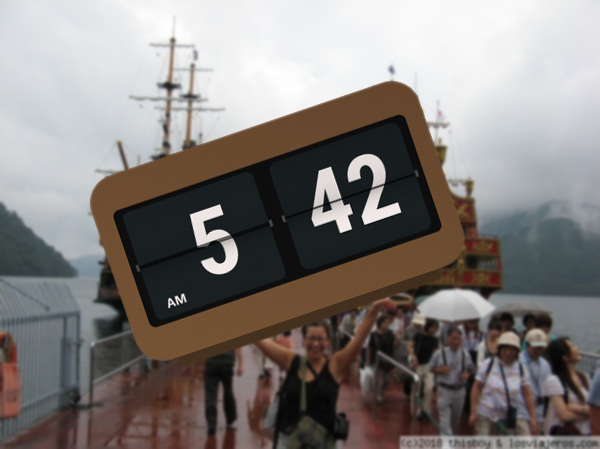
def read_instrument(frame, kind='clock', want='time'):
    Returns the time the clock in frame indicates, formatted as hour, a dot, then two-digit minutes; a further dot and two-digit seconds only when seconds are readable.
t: 5.42
